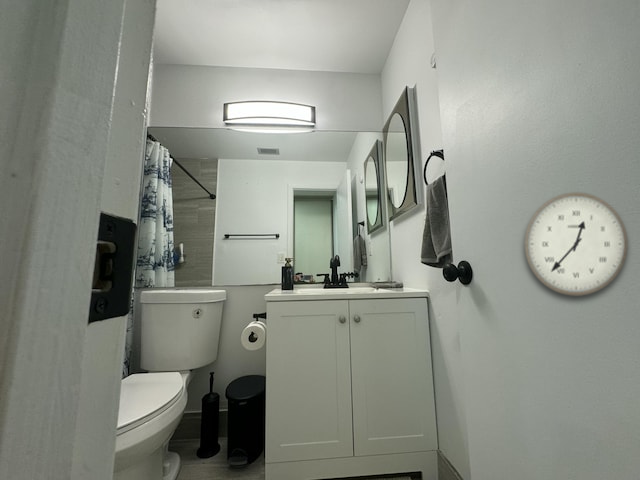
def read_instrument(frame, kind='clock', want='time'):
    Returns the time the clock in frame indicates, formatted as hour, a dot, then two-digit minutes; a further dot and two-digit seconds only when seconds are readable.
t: 12.37
